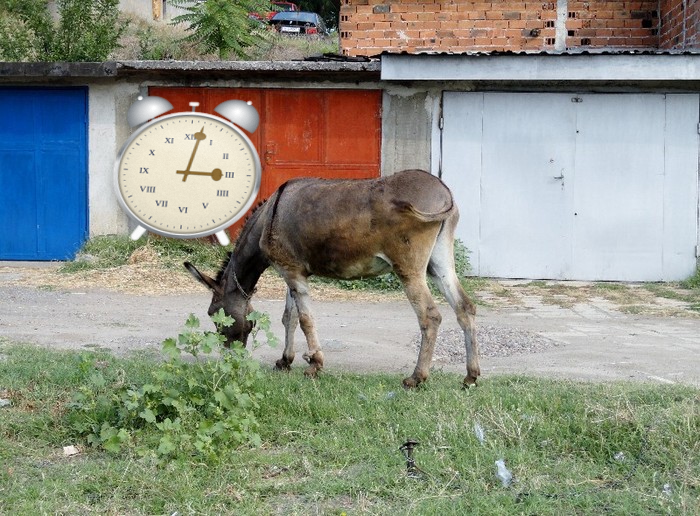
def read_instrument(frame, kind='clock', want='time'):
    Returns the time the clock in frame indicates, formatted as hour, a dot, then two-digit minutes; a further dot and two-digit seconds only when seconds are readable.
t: 3.02
